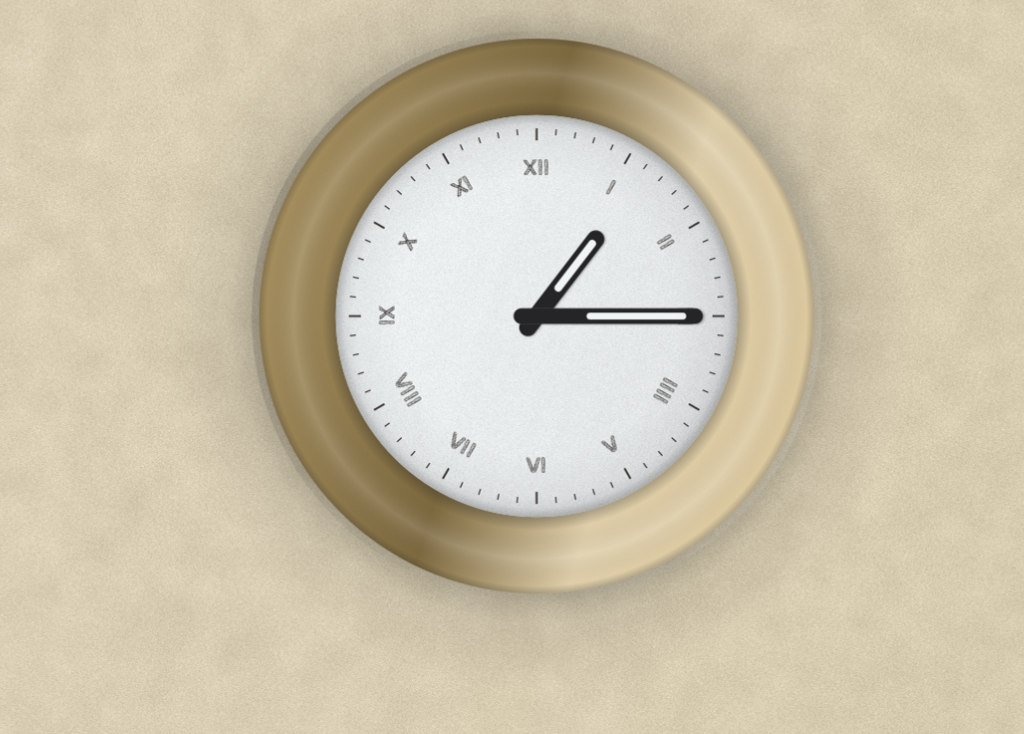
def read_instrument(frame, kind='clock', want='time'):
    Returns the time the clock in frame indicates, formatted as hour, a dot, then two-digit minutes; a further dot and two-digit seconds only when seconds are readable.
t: 1.15
